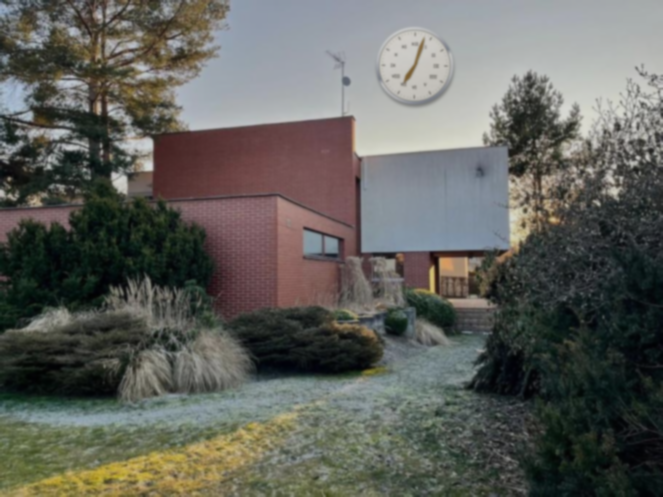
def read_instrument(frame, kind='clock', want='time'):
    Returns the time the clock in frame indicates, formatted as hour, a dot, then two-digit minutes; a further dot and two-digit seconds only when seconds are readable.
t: 7.03
